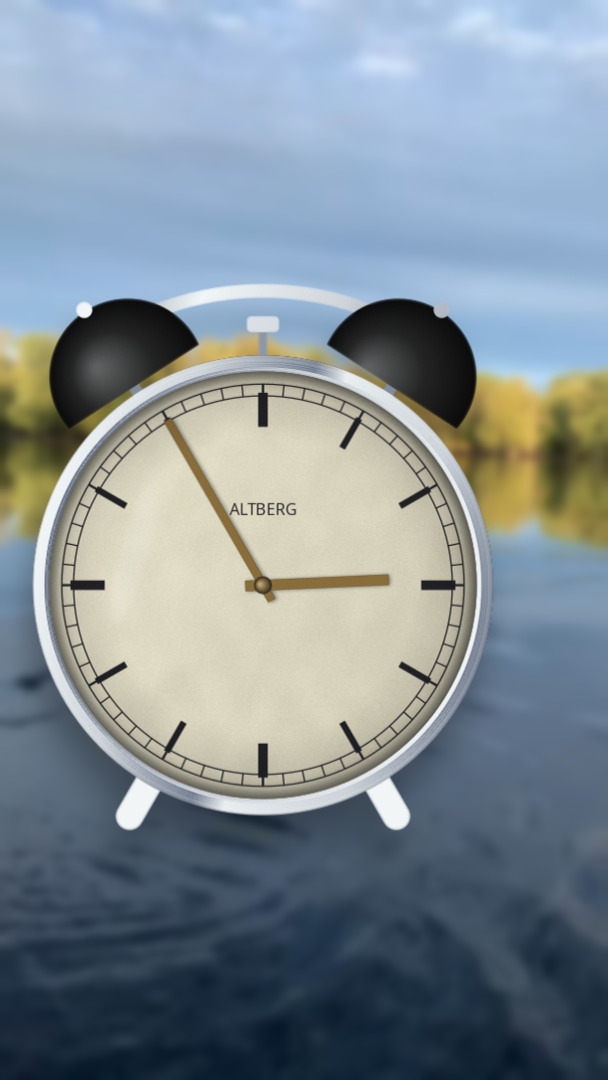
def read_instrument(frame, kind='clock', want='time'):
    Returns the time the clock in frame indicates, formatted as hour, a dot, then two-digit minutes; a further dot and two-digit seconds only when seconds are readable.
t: 2.55
